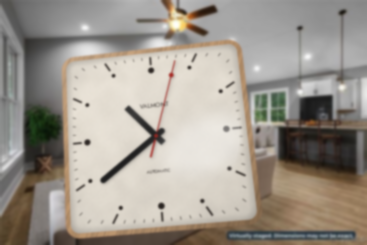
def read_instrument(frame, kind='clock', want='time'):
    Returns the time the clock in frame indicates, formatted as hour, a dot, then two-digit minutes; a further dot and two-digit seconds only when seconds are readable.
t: 10.39.03
